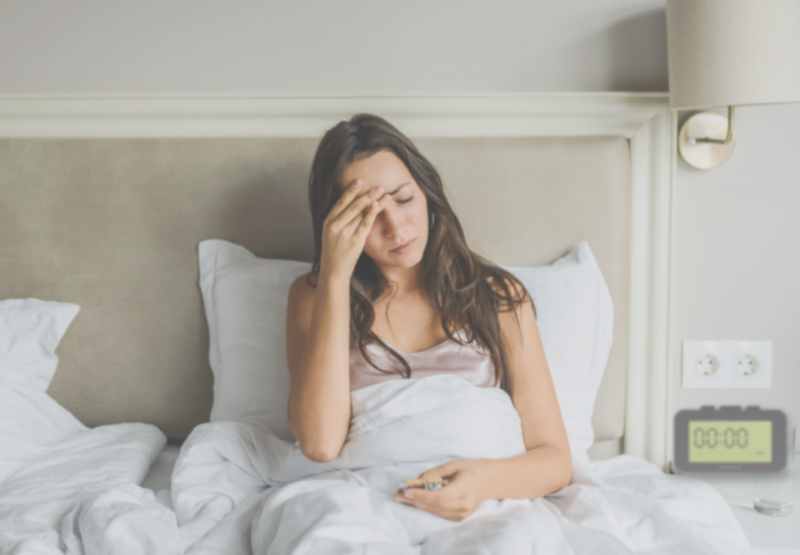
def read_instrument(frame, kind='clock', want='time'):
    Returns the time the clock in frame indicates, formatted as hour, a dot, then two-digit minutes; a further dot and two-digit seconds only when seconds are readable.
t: 0.00
